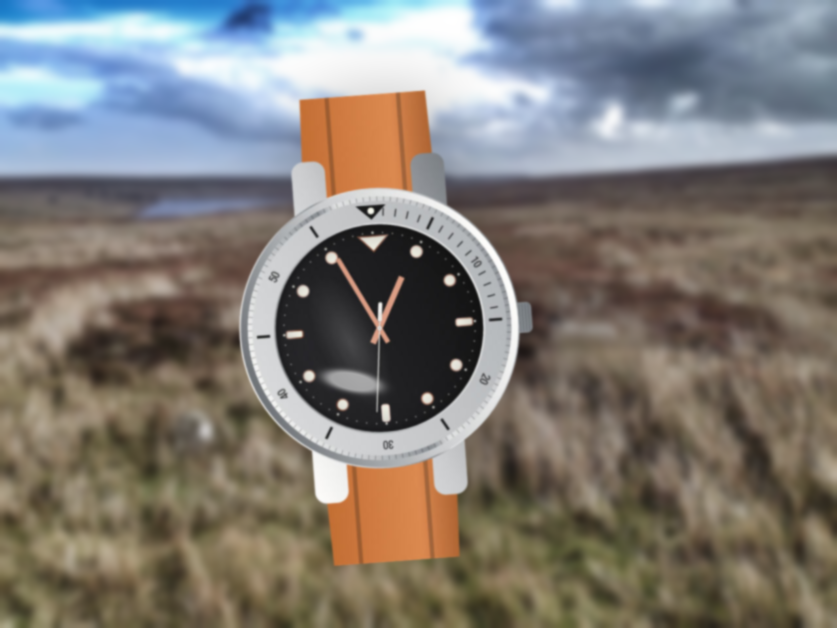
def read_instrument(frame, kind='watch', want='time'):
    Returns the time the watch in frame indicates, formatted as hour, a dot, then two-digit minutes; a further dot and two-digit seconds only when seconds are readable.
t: 12.55.31
